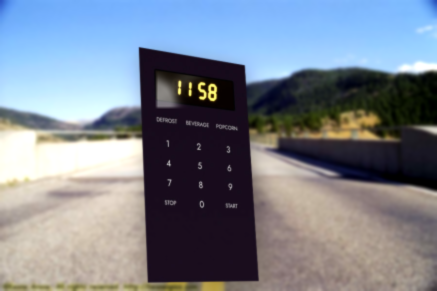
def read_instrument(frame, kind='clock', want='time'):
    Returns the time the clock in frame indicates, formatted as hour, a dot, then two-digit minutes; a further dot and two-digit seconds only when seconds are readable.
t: 11.58
